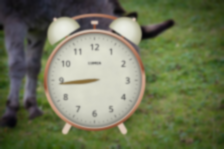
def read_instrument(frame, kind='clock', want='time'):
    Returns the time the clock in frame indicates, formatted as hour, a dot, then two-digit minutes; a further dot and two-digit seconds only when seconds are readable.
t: 8.44
